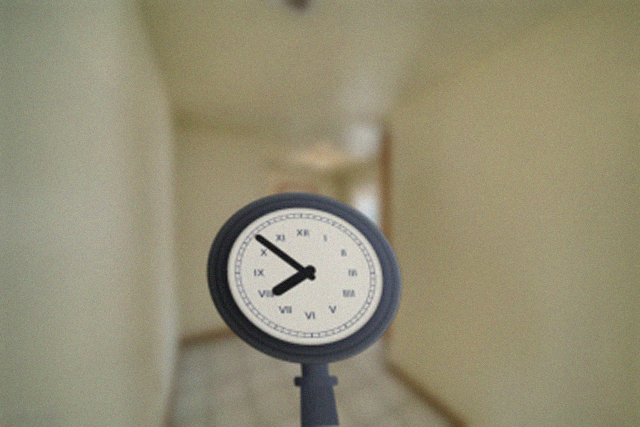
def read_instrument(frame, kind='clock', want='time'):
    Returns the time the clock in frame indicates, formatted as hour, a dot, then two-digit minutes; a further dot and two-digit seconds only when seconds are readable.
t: 7.52
